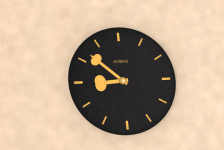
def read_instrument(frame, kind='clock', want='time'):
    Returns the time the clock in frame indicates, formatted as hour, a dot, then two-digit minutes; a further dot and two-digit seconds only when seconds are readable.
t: 8.52
